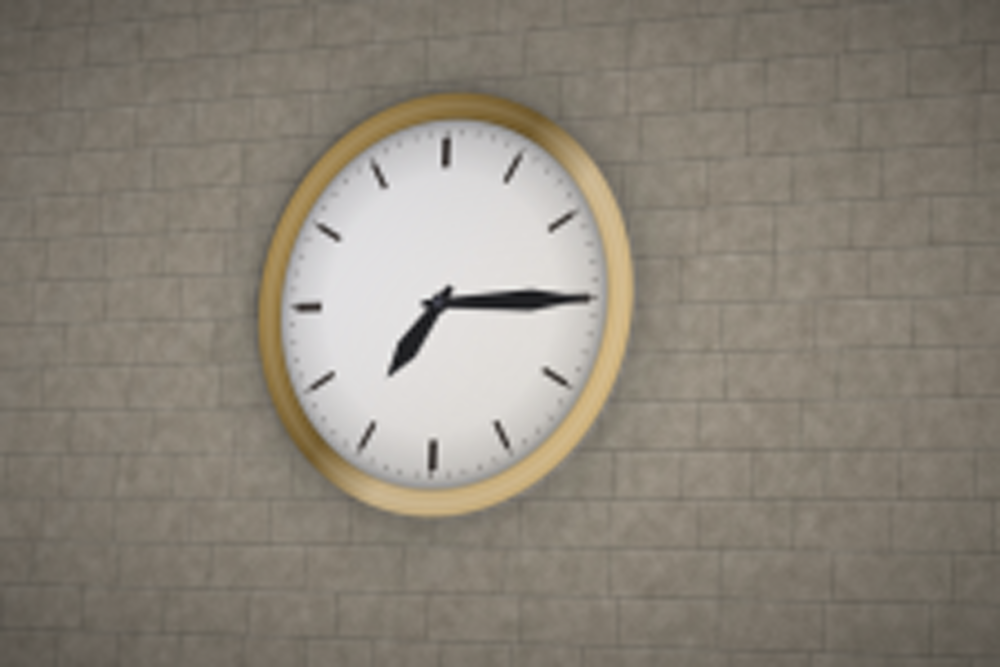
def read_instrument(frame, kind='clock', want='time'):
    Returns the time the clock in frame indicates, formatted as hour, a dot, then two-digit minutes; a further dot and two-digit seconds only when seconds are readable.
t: 7.15
